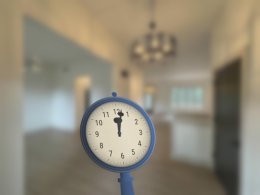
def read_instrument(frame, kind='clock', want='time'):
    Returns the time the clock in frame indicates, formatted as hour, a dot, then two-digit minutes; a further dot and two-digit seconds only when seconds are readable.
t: 12.02
